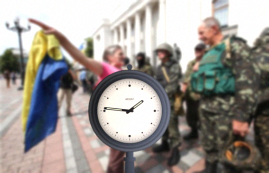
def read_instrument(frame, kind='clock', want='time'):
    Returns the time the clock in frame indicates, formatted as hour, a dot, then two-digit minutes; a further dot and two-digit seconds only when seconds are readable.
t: 1.46
